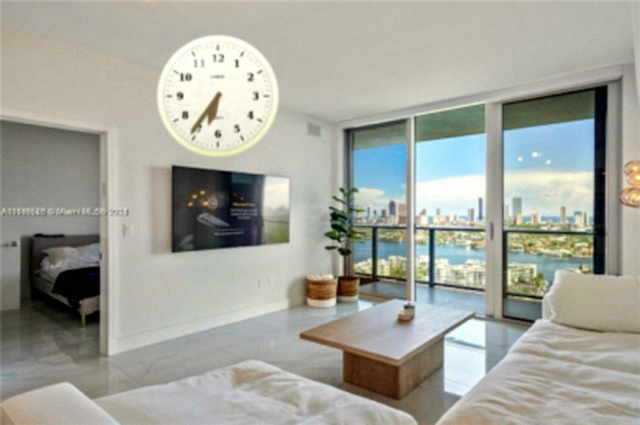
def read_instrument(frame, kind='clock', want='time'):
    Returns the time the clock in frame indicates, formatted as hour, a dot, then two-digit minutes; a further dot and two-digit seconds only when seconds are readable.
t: 6.36
